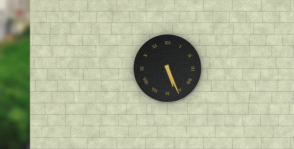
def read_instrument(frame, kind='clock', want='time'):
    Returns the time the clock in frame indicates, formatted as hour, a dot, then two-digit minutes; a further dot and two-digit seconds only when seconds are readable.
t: 5.26
